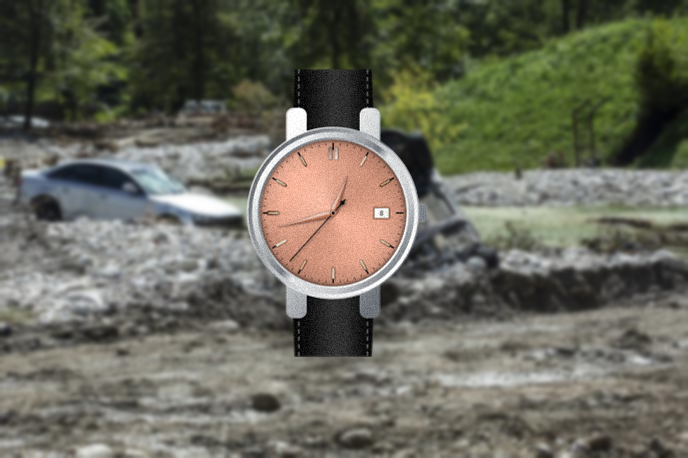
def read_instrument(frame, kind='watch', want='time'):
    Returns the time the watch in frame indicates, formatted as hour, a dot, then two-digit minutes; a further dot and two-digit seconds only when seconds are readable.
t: 12.42.37
